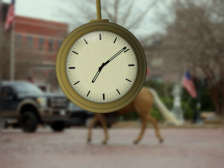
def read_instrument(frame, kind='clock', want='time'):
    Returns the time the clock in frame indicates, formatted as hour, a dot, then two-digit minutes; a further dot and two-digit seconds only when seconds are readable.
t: 7.09
